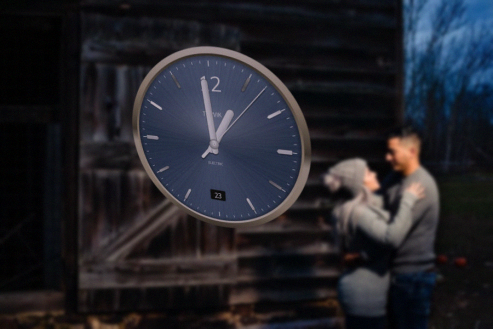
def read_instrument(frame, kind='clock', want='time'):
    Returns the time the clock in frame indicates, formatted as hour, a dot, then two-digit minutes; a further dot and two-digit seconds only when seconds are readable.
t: 12.59.07
